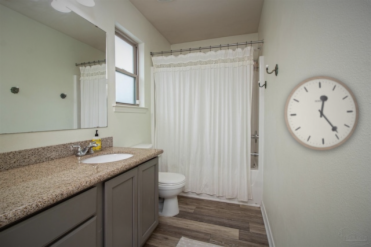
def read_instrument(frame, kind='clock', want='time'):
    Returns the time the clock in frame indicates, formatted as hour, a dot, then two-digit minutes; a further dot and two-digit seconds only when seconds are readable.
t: 12.24
